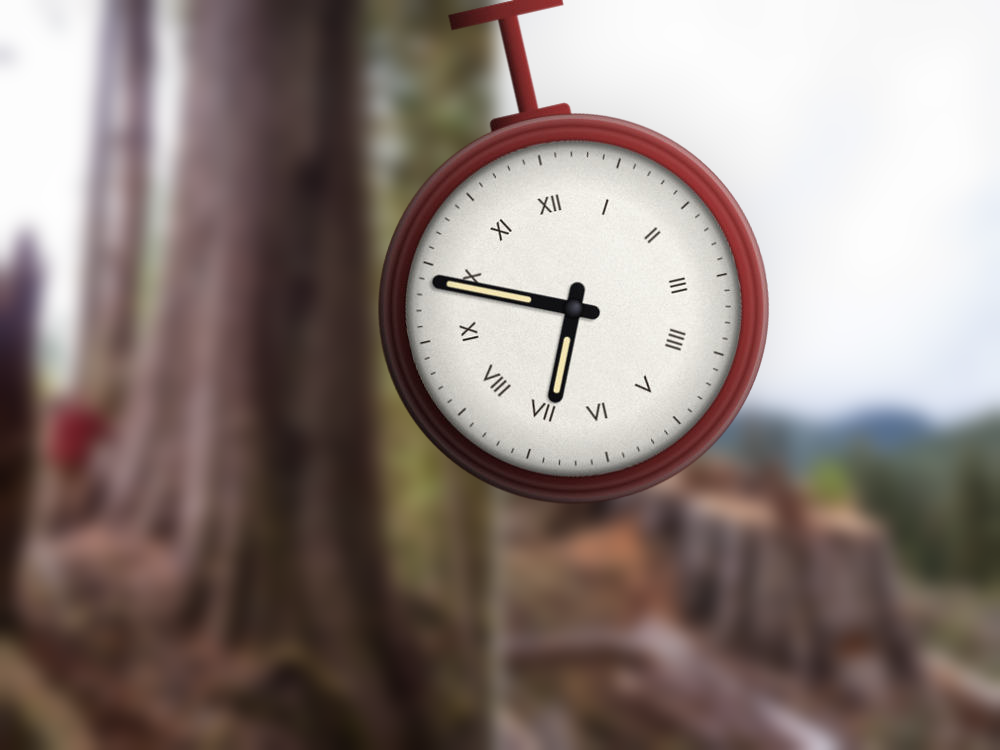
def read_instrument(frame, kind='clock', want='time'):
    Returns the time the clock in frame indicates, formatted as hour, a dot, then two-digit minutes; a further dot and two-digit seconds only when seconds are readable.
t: 6.49
